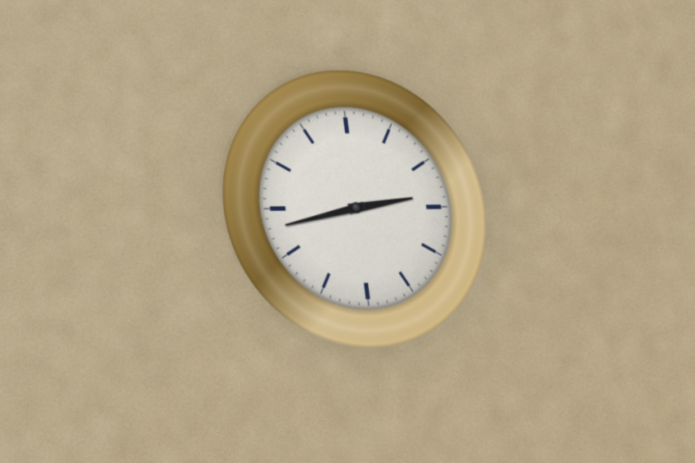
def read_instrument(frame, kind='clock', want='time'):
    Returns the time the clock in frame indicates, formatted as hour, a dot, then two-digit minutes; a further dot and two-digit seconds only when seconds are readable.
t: 2.43
